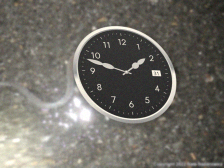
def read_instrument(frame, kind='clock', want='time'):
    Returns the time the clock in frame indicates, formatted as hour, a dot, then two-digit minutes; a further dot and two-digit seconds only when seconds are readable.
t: 1.48
